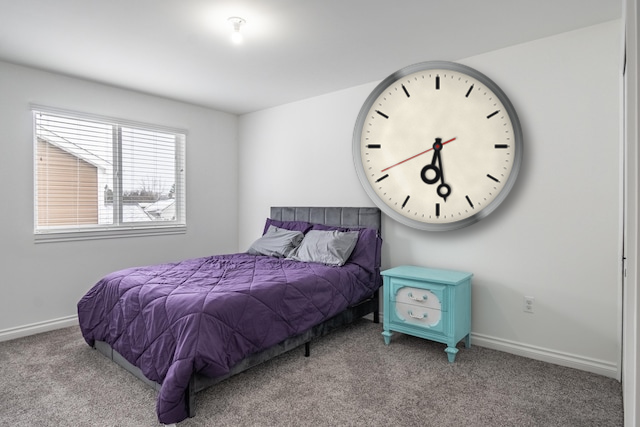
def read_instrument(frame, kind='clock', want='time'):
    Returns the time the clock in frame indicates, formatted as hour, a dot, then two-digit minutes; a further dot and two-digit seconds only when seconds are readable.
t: 6.28.41
